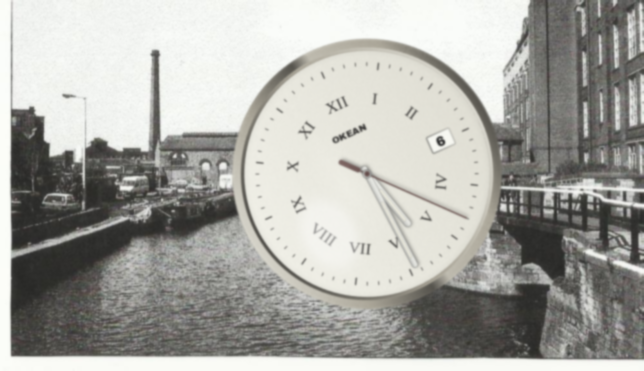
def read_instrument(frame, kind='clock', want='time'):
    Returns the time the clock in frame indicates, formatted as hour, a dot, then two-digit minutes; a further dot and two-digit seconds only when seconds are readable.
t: 5.29.23
